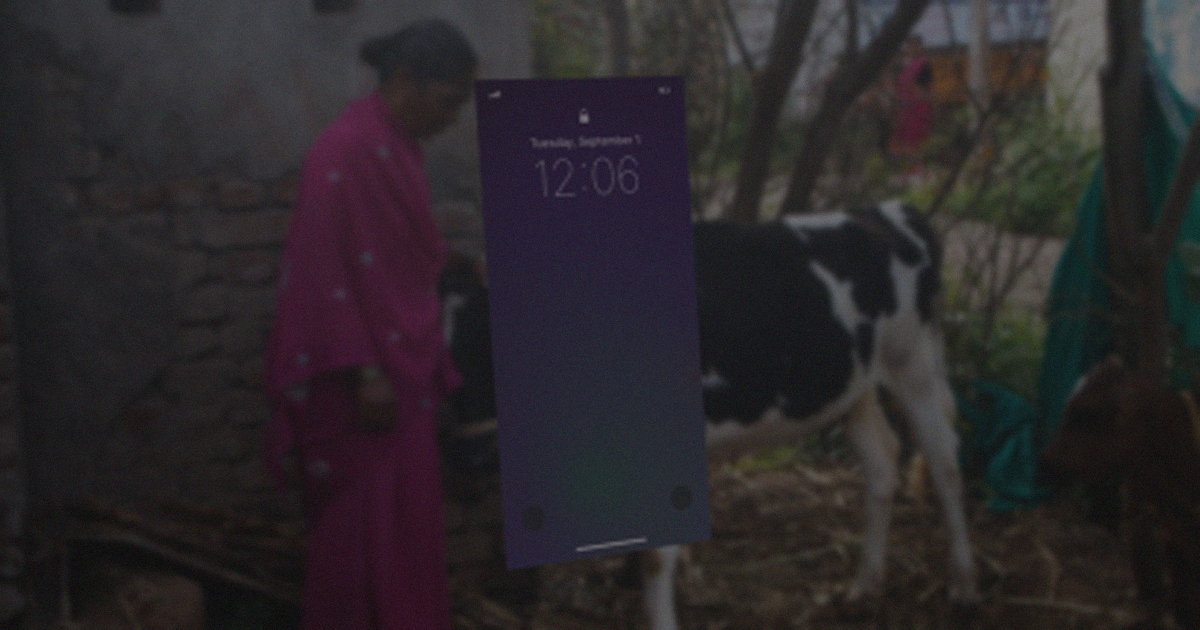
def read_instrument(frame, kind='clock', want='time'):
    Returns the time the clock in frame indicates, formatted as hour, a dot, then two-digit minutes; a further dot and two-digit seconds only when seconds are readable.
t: 12.06
